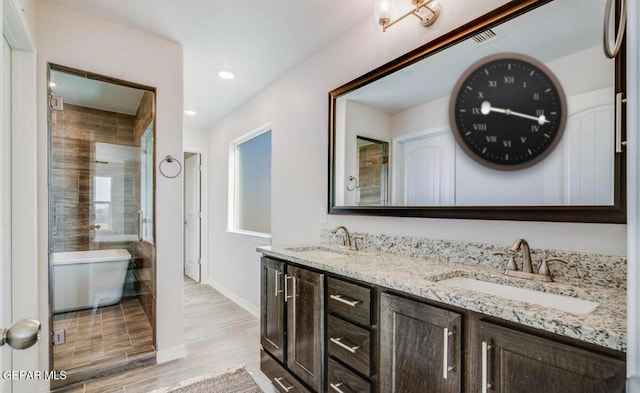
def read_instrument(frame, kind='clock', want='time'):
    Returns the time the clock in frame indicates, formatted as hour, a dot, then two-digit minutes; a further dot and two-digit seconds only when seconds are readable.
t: 9.17
